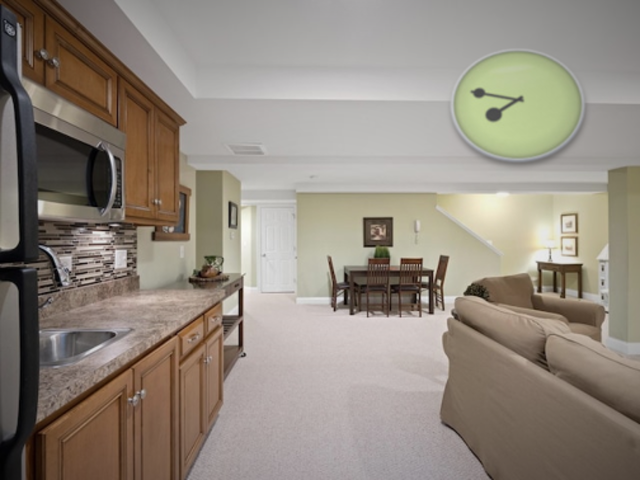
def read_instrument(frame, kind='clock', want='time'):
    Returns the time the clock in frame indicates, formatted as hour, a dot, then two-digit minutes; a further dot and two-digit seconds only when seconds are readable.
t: 7.47
